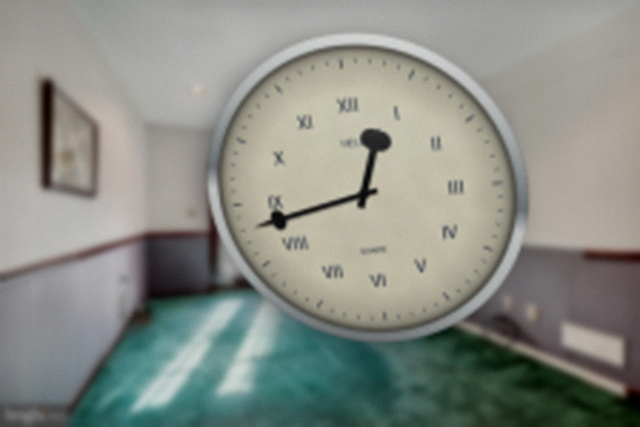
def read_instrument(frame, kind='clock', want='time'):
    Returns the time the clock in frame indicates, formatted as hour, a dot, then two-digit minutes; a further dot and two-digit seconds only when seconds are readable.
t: 12.43
